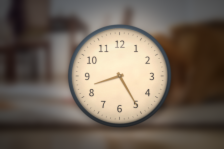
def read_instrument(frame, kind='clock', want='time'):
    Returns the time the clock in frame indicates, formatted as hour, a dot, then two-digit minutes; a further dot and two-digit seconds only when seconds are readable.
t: 8.25
